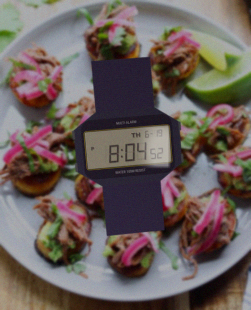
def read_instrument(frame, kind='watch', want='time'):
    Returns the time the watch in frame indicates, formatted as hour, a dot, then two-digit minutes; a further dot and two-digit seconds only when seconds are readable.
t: 8.04.52
